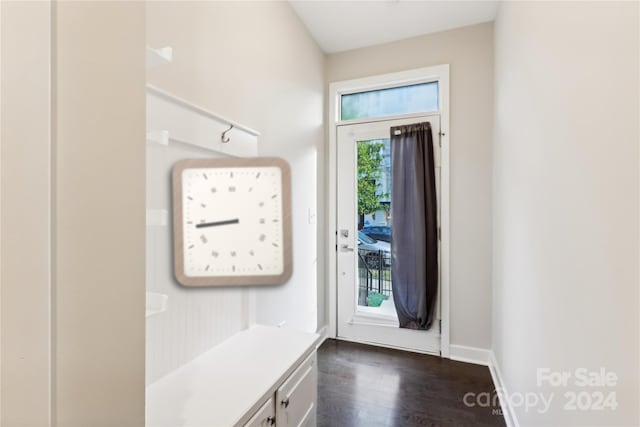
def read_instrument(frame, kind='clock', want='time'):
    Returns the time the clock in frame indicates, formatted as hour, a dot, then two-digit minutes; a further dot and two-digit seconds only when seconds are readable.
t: 8.44
